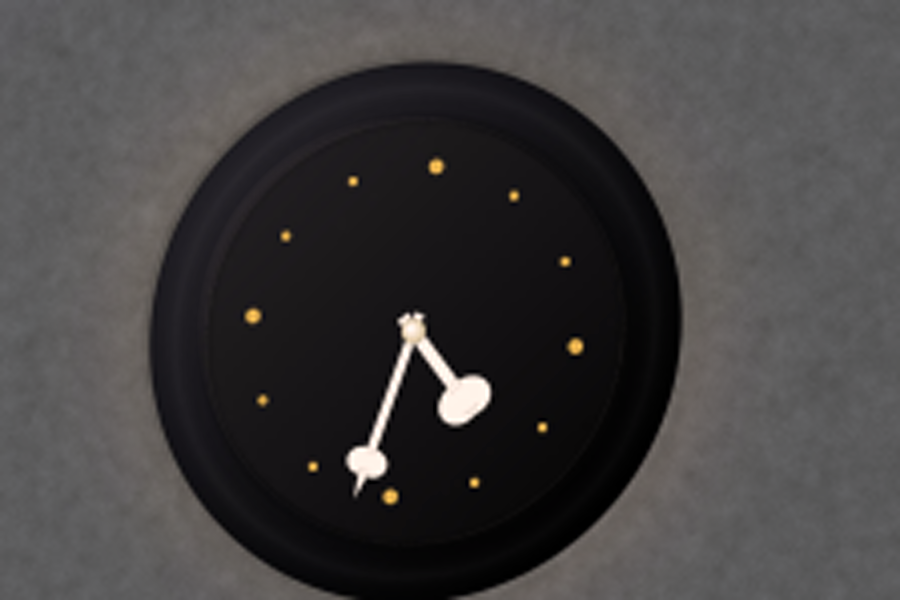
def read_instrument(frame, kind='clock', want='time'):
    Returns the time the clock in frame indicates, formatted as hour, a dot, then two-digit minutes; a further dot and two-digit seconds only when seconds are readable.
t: 4.32
